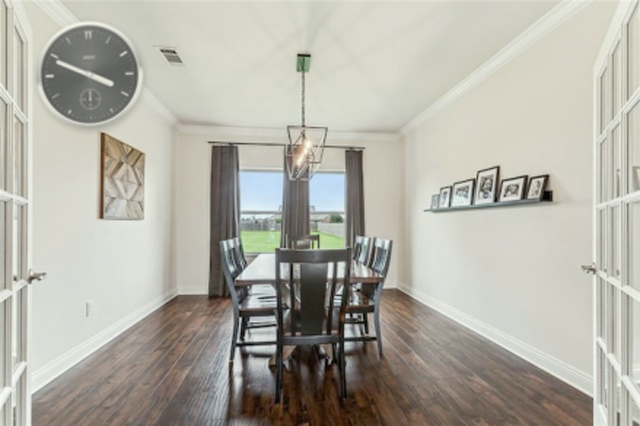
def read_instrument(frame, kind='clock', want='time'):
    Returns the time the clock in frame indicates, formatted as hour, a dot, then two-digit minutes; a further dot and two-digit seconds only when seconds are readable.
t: 3.49
